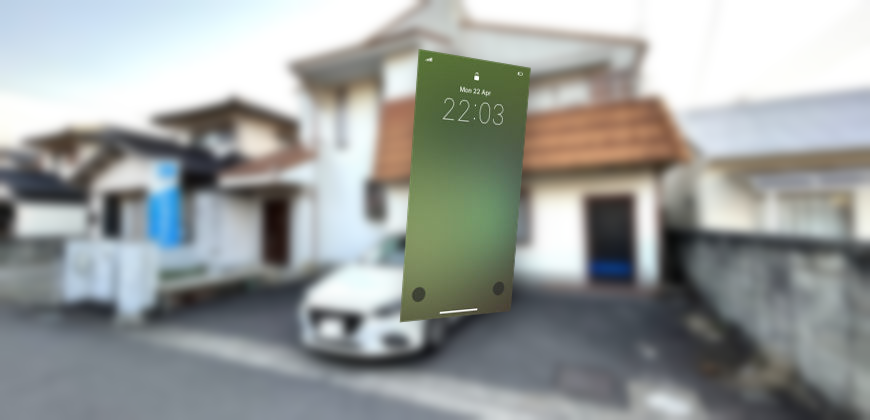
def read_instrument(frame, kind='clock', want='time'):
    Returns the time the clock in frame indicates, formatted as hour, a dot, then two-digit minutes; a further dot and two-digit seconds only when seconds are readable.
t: 22.03
